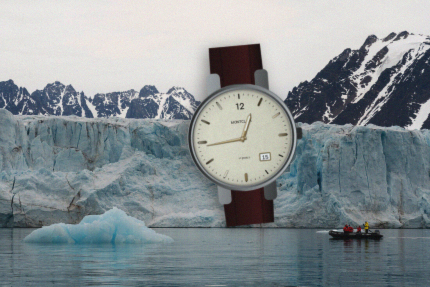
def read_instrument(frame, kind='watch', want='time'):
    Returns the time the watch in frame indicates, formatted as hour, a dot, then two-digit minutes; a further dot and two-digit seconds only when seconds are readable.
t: 12.44
